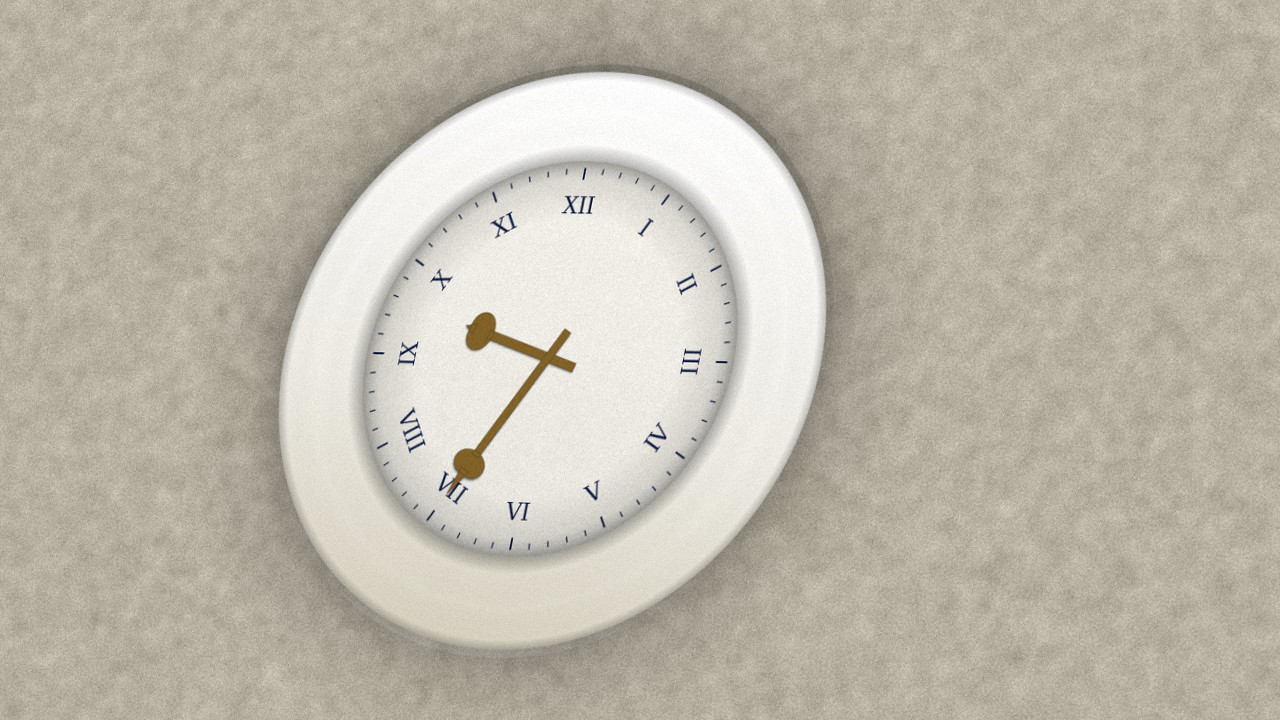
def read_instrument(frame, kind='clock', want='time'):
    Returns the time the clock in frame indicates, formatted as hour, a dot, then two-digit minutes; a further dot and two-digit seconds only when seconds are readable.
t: 9.35
